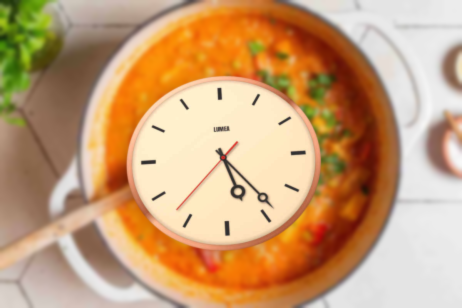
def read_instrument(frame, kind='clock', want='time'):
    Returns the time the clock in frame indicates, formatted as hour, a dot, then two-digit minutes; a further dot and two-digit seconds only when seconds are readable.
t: 5.23.37
